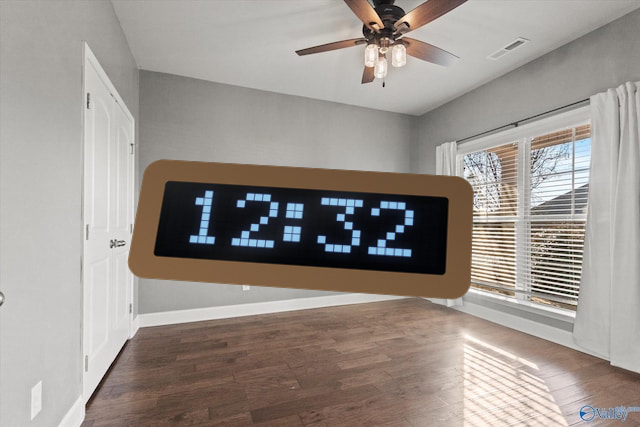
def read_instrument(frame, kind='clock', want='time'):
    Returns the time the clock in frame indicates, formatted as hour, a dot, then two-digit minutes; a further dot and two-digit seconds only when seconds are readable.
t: 12.32
